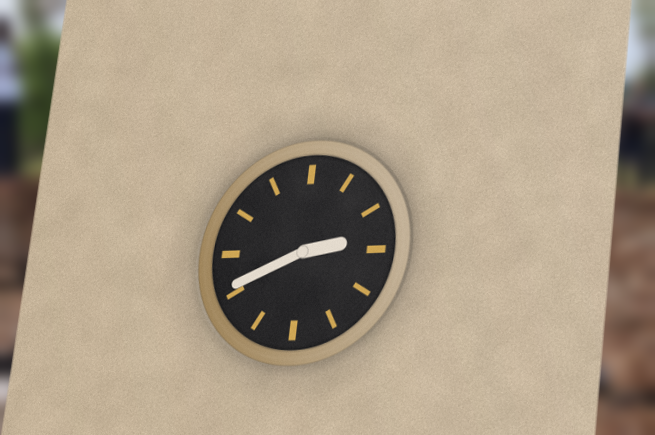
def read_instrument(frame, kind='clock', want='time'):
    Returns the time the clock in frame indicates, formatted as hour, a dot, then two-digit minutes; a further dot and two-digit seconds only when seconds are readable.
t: 2.41
